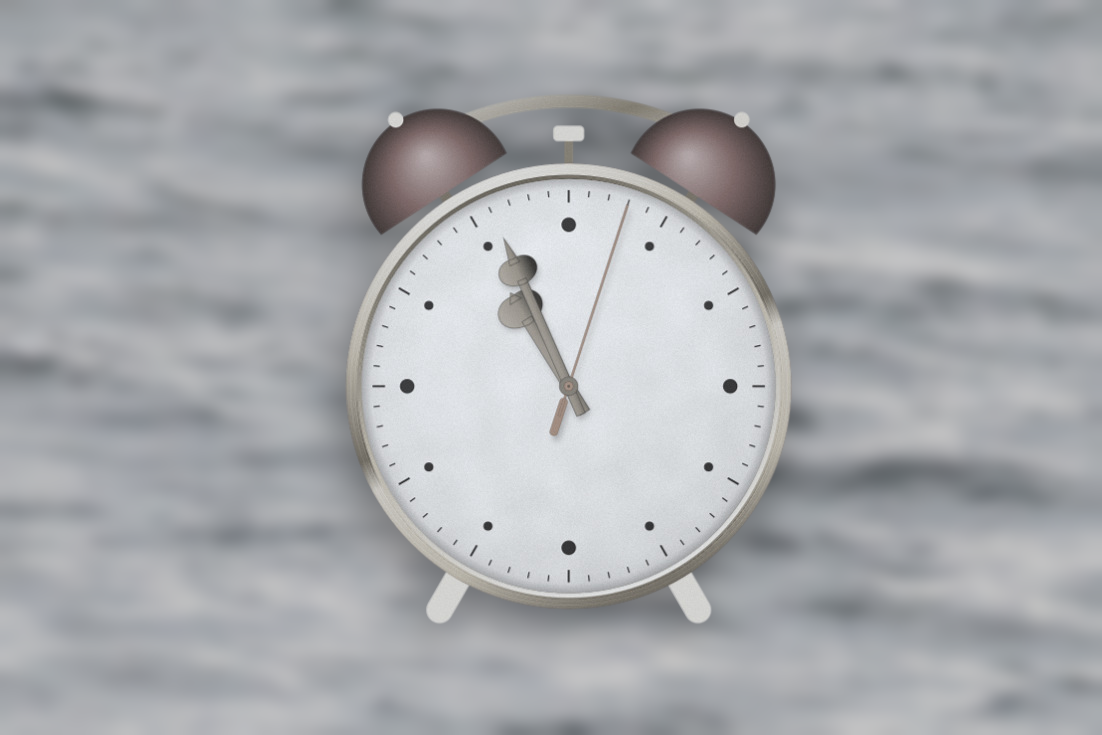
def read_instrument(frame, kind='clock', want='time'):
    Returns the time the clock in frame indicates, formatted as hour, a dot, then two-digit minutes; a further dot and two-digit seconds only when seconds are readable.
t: 10.56.03
